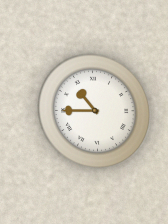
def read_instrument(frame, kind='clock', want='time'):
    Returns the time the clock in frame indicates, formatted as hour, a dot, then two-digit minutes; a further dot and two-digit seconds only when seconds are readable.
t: 10.45
